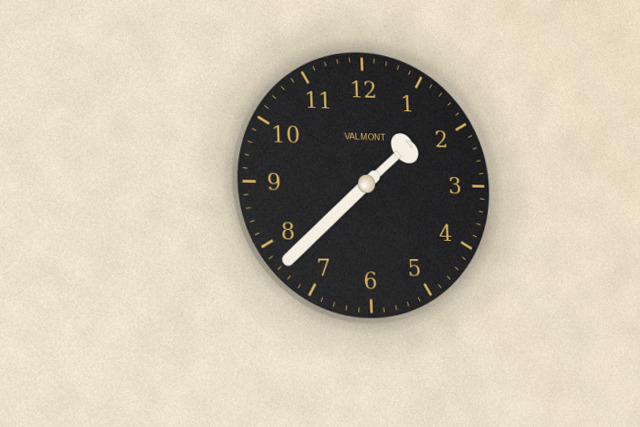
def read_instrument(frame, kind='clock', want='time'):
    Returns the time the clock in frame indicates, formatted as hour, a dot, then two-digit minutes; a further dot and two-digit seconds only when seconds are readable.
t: 1.38
